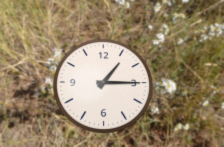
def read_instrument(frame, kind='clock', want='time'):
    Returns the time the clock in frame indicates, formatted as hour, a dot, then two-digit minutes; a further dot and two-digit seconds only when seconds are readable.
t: 1.15
